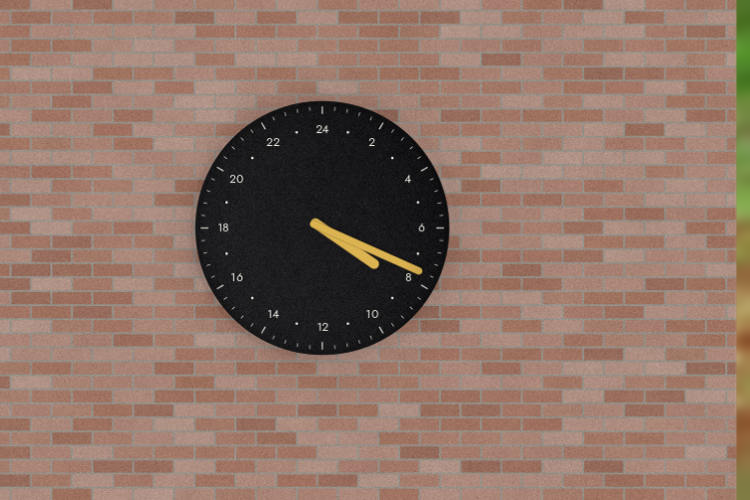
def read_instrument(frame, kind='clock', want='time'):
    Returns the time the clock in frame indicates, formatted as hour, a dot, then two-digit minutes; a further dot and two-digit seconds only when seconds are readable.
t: 8.19
